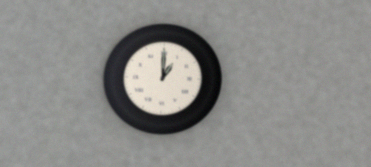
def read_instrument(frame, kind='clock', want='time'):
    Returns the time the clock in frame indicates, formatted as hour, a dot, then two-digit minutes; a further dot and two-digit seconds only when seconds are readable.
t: 1.00
